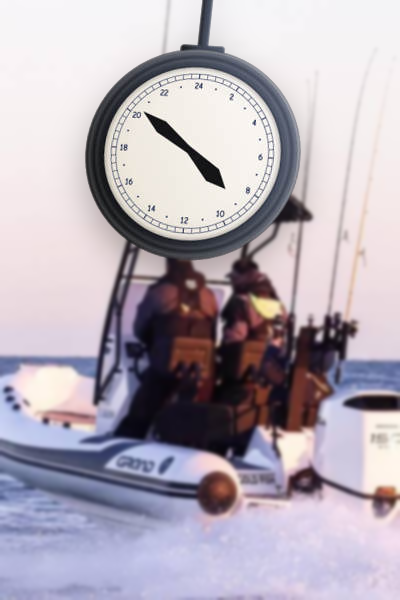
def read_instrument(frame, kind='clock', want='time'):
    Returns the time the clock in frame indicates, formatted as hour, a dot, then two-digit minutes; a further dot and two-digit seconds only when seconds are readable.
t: 8.51
